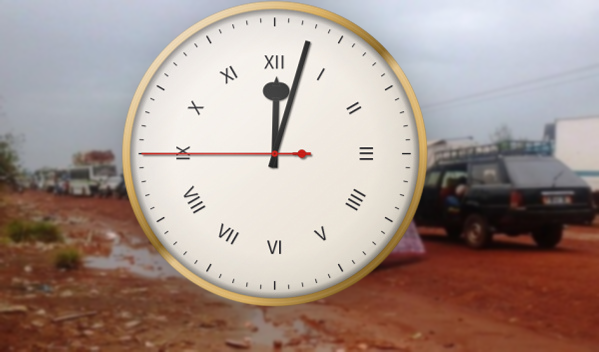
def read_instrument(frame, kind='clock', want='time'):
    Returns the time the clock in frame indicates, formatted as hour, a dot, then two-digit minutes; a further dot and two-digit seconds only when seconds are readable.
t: 12.02.45
